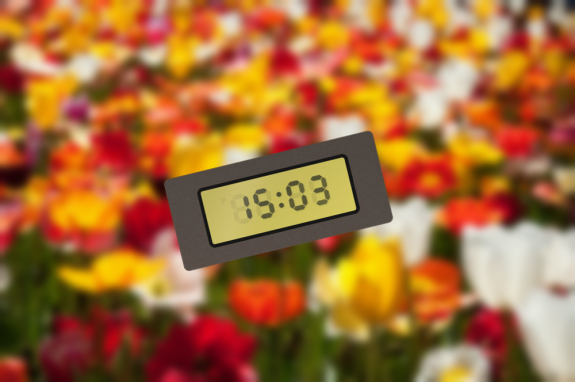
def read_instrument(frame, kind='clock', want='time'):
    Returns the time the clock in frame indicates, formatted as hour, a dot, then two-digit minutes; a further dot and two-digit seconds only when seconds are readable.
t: 15.03
